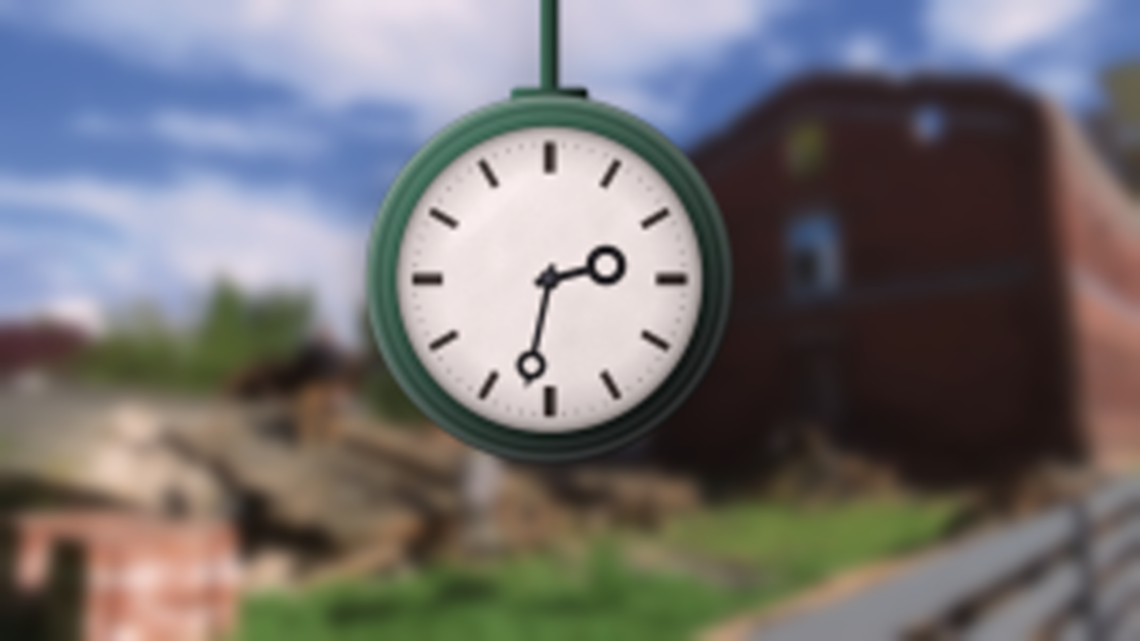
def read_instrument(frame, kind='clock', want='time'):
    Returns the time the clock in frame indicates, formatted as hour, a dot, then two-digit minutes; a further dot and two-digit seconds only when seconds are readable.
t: 2.32
